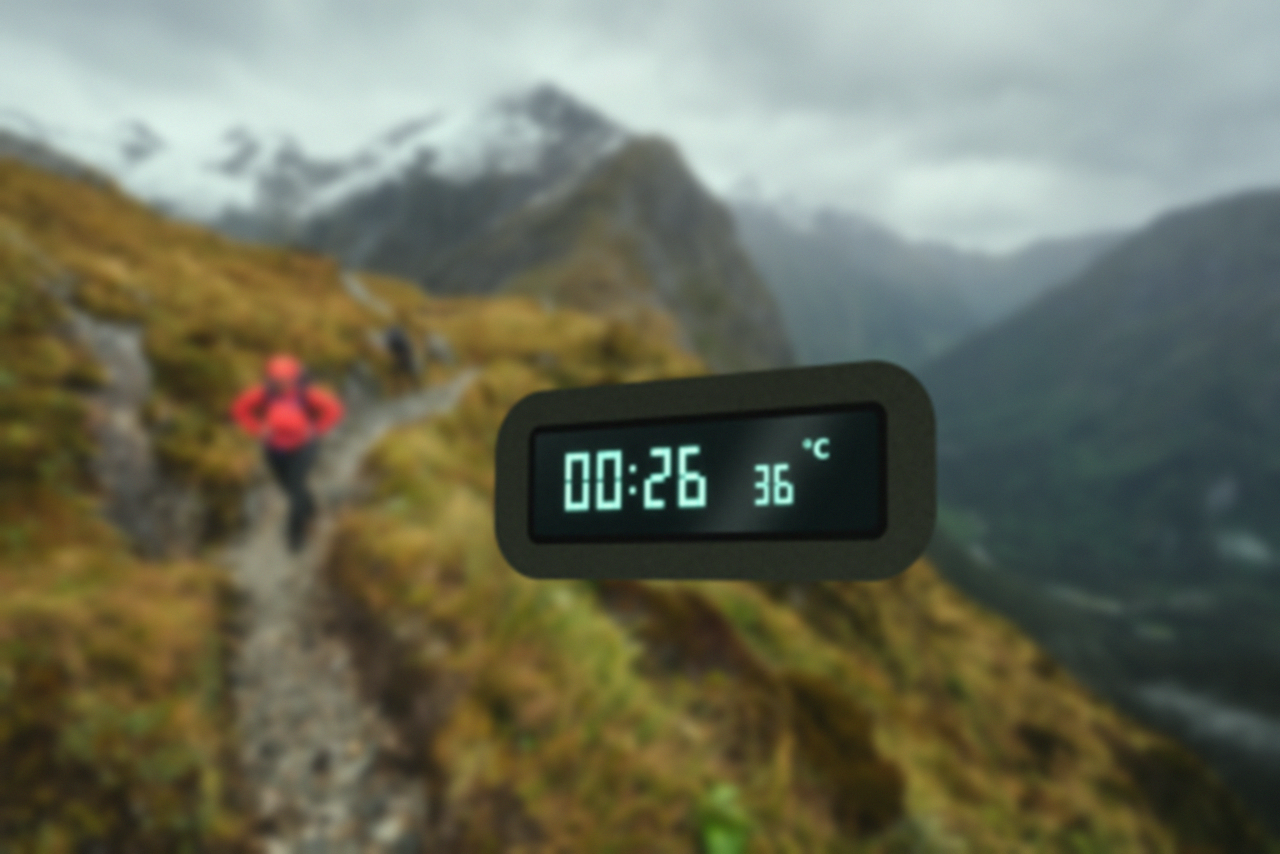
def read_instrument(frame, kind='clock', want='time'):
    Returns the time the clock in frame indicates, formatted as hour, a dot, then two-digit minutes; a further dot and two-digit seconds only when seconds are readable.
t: 0.26
